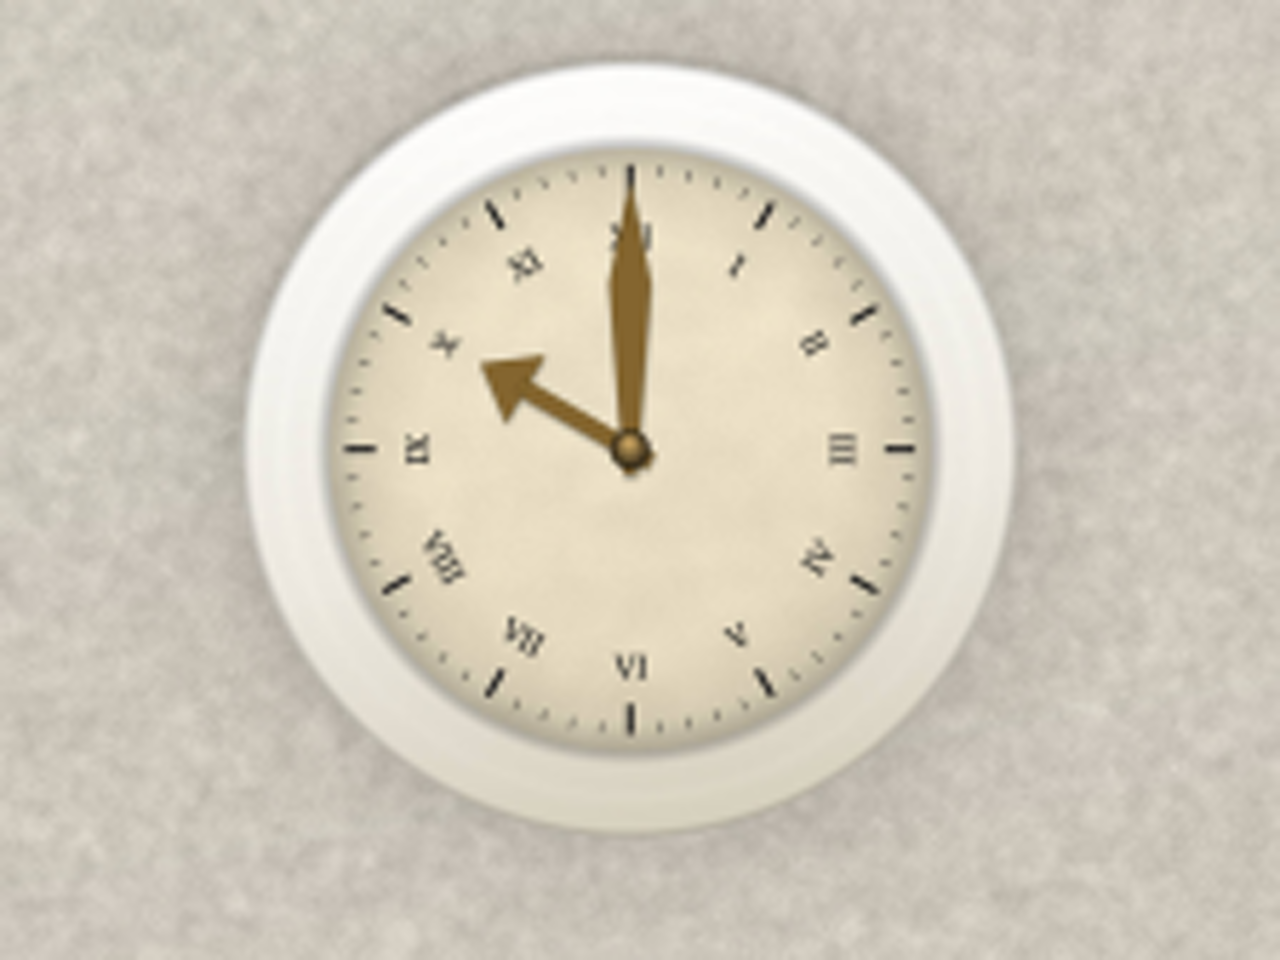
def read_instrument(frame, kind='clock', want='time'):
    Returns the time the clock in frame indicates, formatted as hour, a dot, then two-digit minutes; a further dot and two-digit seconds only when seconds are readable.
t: 10.00
